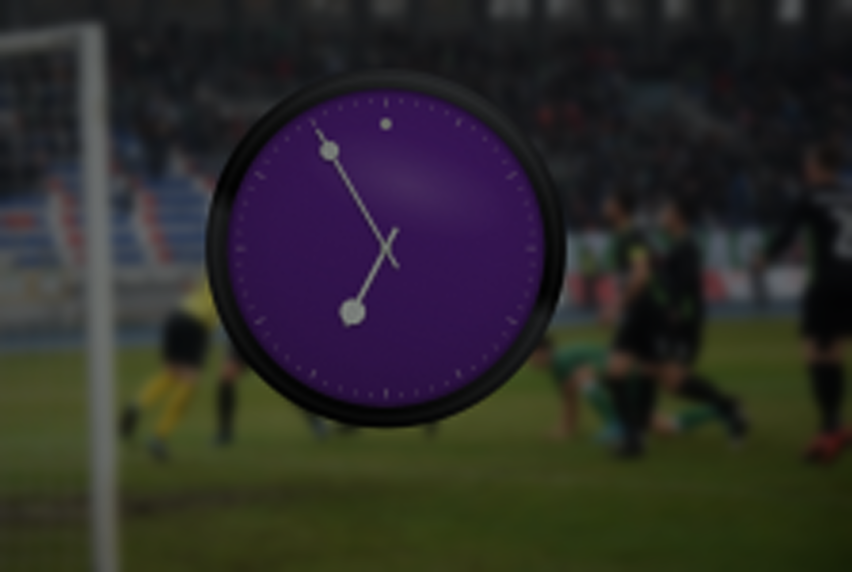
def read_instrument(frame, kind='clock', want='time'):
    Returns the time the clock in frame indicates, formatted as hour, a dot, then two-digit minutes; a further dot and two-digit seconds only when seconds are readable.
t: 6.55
